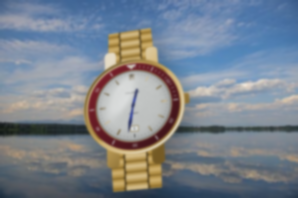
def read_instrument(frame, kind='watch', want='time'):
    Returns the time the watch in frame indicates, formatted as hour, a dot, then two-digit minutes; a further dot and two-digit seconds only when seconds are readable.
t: 12.32
